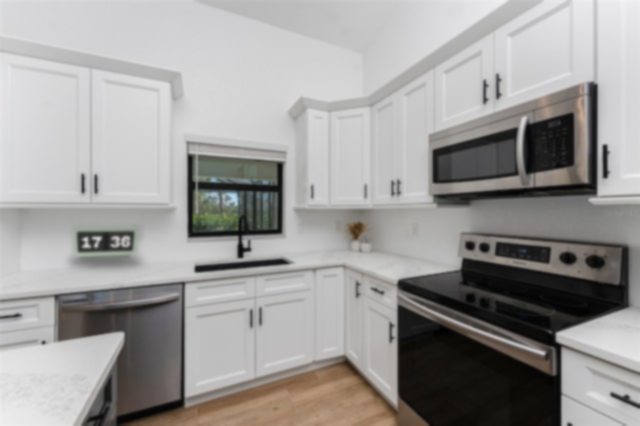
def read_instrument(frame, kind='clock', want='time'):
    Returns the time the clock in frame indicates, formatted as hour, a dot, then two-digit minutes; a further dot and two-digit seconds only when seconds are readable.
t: 17.36
